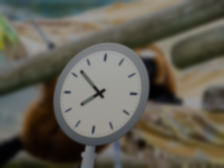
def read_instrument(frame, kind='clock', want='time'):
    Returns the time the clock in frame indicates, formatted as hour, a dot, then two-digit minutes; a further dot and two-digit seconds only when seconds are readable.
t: 7.52
